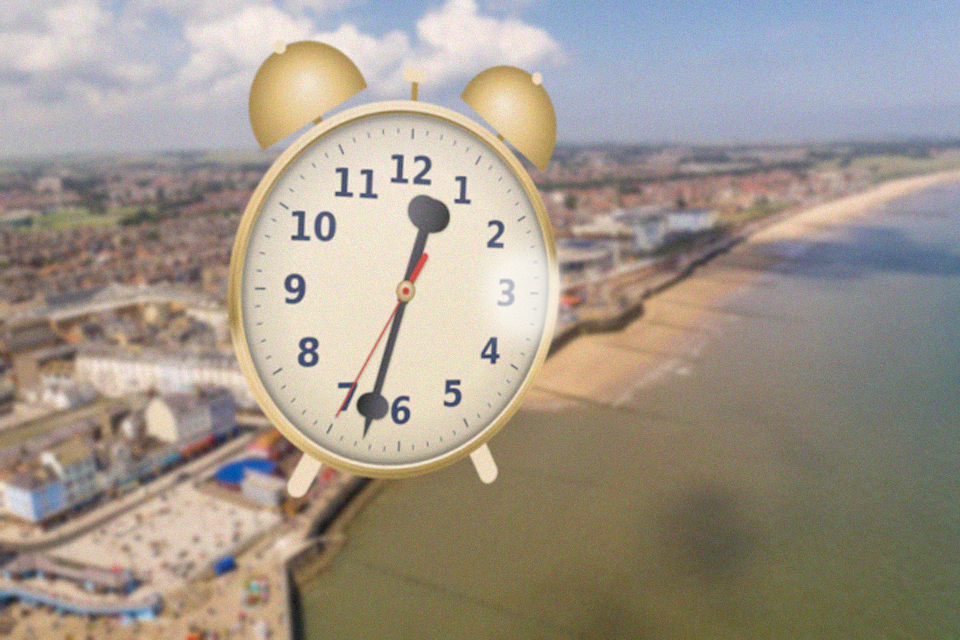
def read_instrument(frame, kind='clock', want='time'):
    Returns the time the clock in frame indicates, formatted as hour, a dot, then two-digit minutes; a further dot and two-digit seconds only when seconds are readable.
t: 12.32.35
